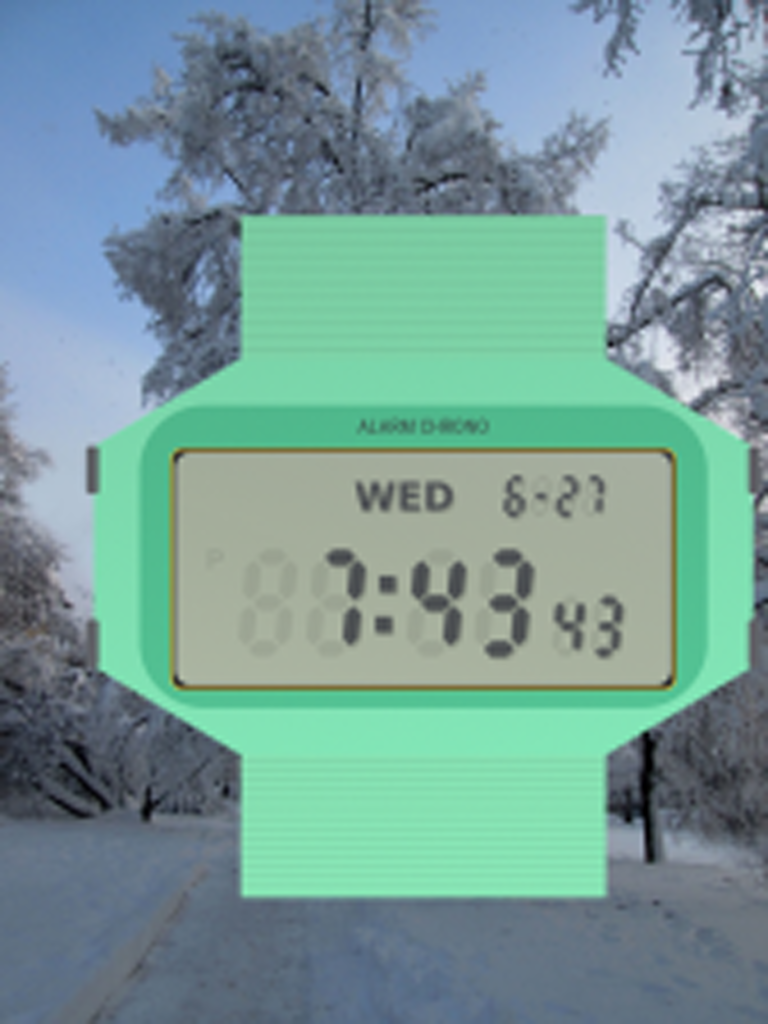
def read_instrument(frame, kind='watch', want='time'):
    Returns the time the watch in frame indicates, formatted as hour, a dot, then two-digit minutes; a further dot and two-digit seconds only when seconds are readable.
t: 7.43.43
